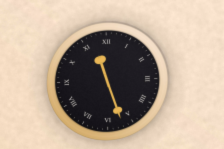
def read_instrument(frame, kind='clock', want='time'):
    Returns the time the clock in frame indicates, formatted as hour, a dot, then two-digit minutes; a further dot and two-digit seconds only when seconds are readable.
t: 11.27
